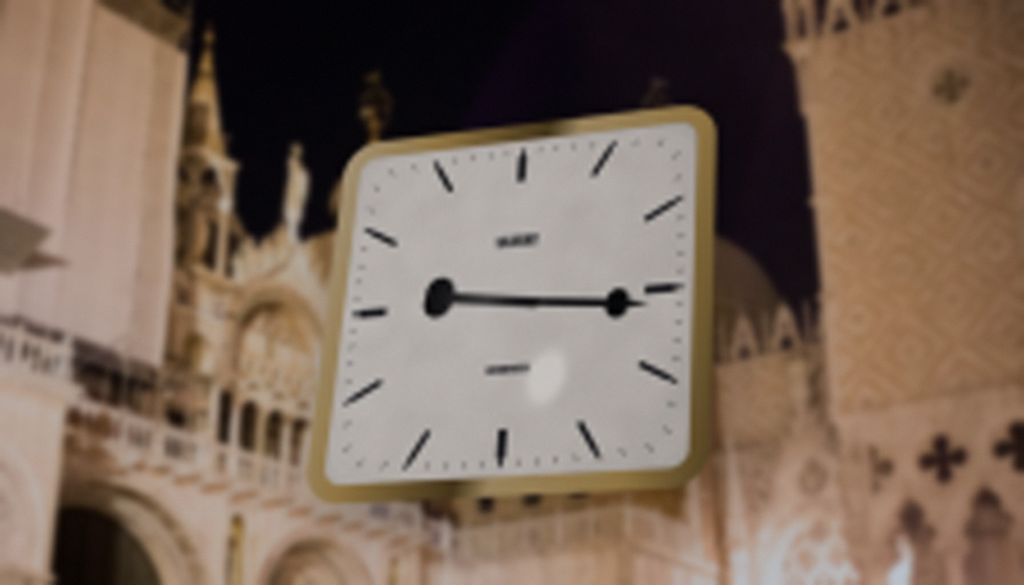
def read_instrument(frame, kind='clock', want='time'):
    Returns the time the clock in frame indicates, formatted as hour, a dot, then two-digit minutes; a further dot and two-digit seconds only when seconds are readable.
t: 9.16
